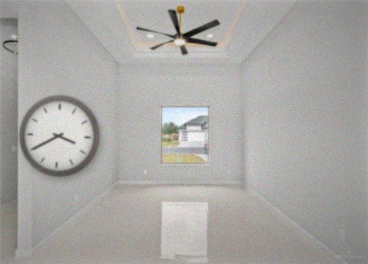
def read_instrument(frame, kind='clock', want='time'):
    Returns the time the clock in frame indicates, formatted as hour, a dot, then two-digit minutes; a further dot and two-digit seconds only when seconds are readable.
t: 3.40
